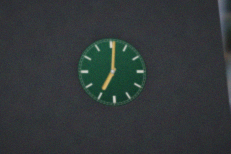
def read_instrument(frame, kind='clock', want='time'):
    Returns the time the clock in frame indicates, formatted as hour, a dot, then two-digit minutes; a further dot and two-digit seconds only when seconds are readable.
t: 7.01
